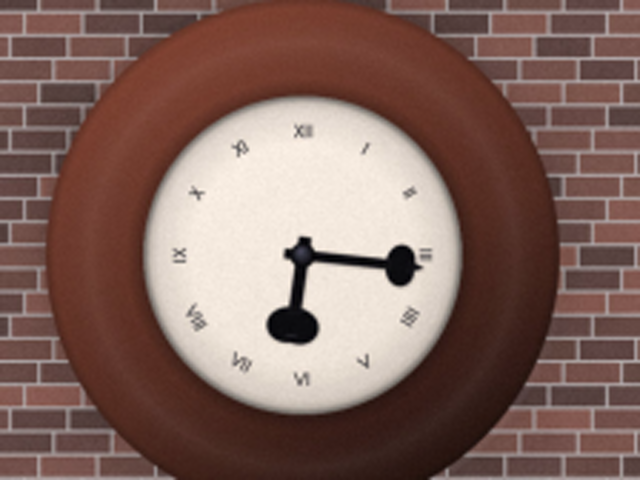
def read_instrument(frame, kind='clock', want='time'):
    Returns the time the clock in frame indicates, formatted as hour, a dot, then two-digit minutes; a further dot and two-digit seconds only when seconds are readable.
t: 6.16
